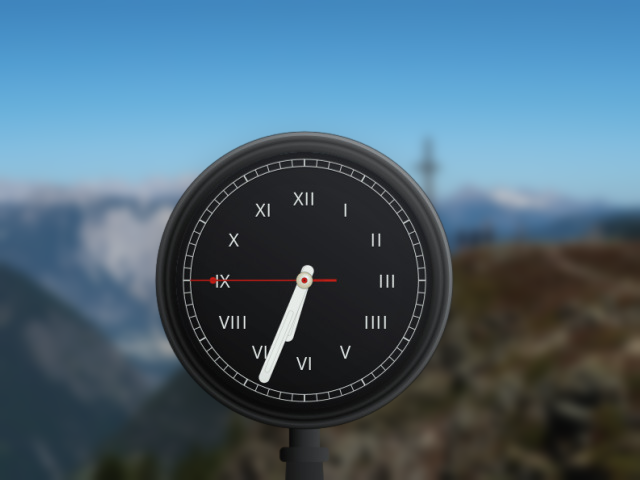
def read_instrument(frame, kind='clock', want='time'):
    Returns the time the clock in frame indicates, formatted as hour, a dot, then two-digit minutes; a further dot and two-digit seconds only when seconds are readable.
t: 6.33.45
